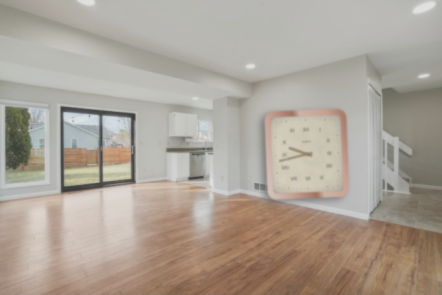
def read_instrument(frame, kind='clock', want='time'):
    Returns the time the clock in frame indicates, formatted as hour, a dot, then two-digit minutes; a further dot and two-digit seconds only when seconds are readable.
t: 9.43
